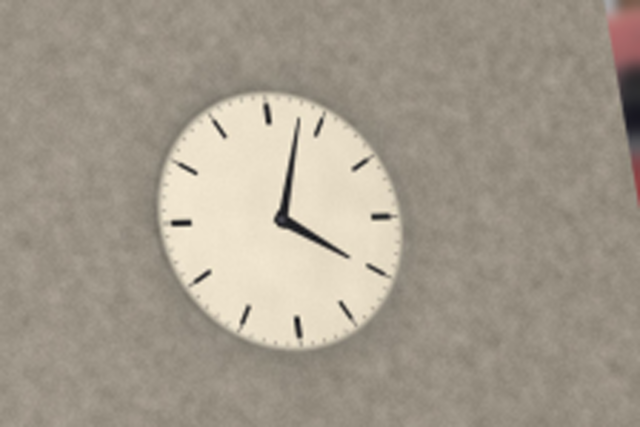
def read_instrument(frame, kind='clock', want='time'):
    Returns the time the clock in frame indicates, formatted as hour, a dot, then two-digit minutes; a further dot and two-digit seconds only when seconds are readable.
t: 4.03
